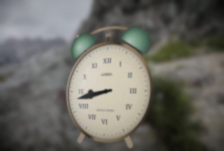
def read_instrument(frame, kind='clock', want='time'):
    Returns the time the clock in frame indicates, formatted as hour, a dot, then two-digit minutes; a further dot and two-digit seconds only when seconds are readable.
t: 8.43
